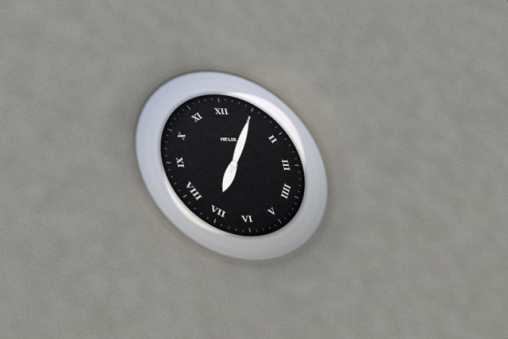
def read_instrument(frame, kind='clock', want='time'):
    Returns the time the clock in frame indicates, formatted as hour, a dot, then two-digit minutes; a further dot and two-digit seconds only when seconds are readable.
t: 7.05
